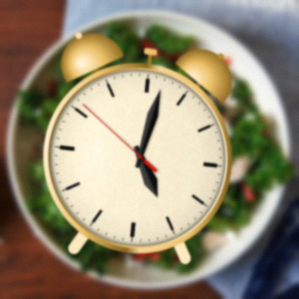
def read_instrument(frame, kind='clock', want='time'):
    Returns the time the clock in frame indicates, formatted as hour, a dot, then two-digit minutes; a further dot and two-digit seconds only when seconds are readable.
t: 5.01.51
